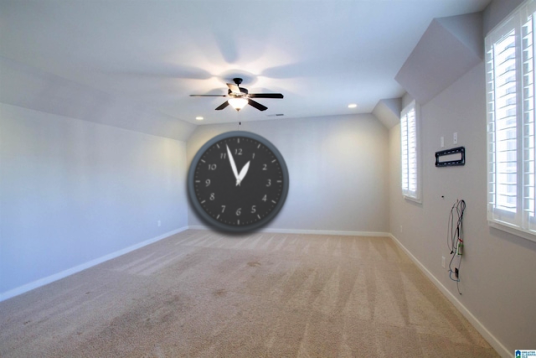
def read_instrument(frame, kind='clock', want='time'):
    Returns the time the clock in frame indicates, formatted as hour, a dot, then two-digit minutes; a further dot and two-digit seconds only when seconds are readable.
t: 12.57
